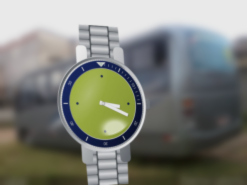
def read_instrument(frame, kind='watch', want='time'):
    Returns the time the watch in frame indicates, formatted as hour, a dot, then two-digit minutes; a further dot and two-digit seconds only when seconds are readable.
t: 3.19
